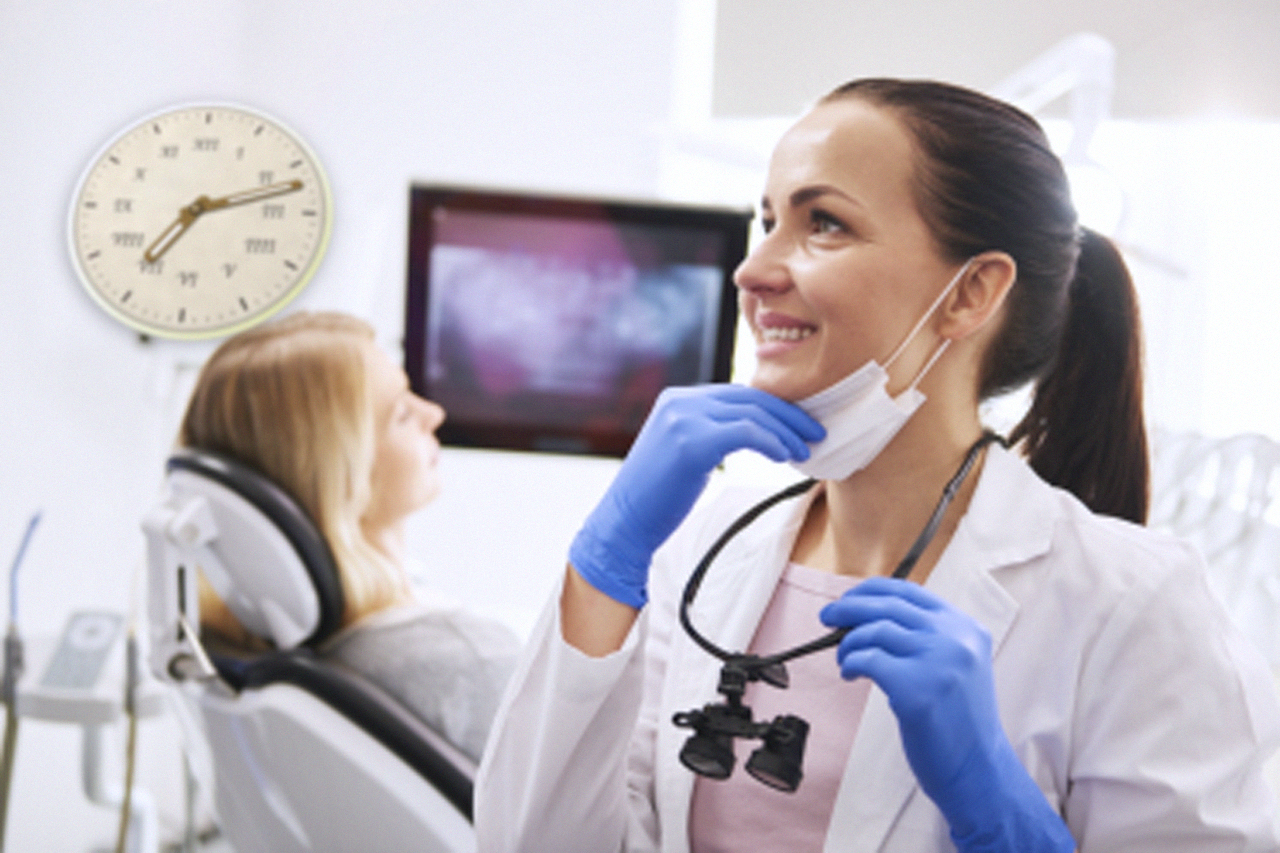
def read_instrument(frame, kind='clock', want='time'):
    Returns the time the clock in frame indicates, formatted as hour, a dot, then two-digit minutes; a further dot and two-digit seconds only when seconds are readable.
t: 7.12
